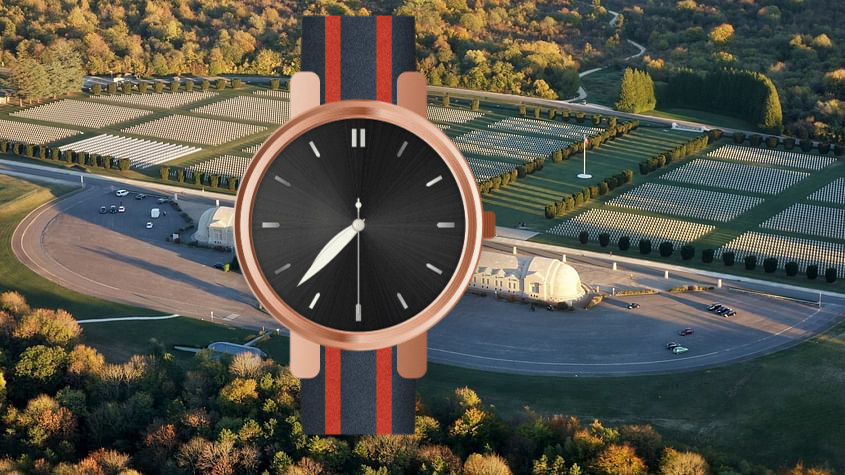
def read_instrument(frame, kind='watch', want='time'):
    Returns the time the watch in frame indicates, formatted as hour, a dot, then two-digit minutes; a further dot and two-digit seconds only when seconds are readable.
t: 7.37.30
